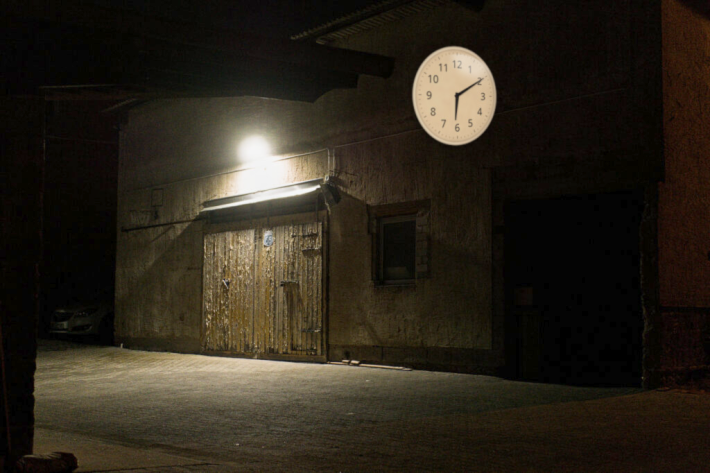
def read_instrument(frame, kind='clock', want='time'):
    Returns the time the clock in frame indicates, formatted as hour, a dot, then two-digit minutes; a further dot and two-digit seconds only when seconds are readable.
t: 6.10
